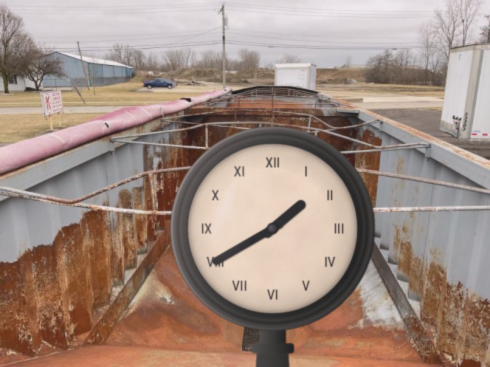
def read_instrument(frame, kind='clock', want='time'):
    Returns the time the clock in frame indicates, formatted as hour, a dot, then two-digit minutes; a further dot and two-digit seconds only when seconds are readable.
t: 1.40
